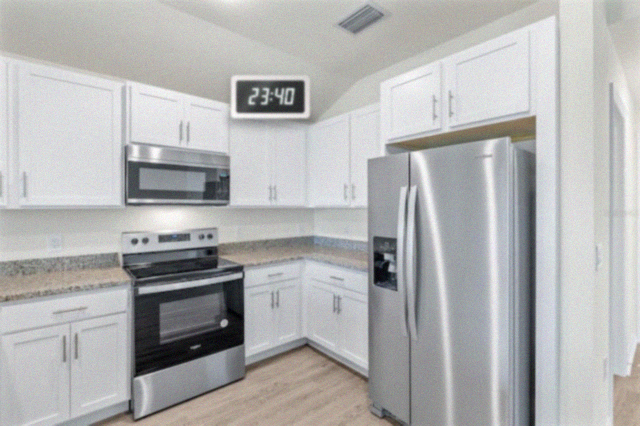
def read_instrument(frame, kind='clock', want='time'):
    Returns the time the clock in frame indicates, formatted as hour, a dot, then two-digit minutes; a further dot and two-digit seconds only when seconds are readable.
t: 23.40
